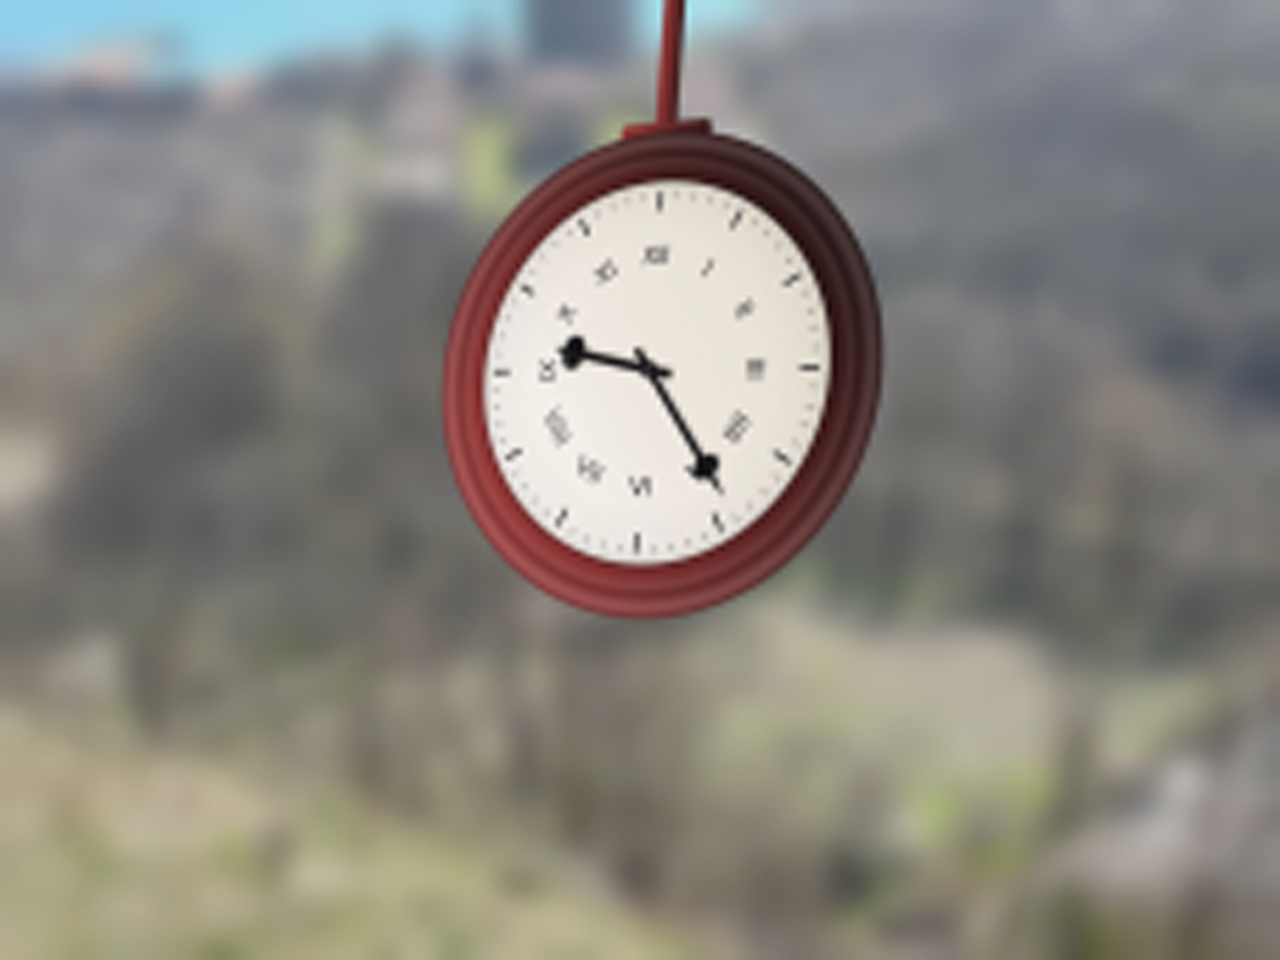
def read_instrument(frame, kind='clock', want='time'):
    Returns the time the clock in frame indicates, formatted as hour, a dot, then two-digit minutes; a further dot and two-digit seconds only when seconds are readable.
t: 9.24
